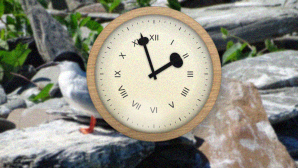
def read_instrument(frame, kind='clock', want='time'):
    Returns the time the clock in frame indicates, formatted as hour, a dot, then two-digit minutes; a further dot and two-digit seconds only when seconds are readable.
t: 1.57
